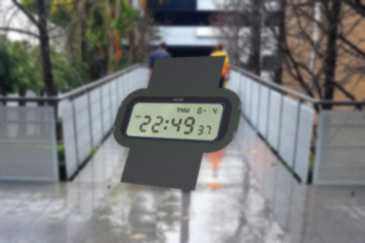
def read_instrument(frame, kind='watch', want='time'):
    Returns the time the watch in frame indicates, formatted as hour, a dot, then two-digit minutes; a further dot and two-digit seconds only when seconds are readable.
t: 22.49
